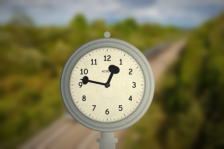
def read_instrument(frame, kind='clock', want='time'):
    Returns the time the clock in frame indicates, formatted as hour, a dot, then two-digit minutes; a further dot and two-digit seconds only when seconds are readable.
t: 12.47
